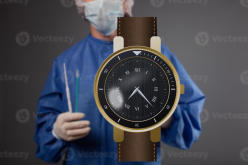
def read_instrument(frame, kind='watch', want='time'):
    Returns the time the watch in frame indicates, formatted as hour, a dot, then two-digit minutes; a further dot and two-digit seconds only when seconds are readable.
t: 7.23
